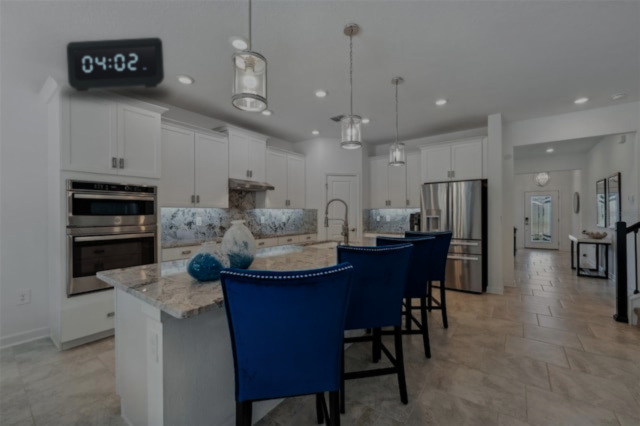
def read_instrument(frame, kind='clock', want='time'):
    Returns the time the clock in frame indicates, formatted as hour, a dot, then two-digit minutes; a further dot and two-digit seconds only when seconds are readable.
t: 4.02
